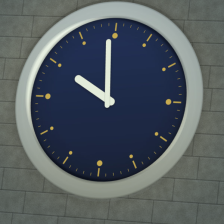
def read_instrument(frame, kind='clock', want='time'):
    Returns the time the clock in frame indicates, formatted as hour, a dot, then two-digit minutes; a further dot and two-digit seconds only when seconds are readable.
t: 9.59
